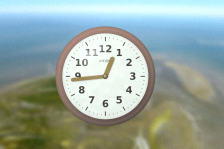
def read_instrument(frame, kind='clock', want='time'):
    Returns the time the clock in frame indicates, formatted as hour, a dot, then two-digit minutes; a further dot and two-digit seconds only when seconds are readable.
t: 12.44
